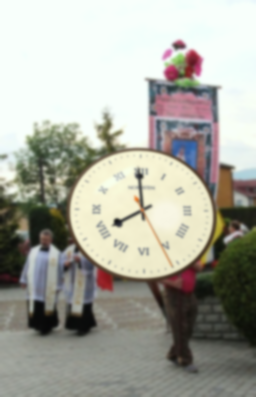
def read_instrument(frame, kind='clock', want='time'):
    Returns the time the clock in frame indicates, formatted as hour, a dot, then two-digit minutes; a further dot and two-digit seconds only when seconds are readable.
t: 7.59.26
